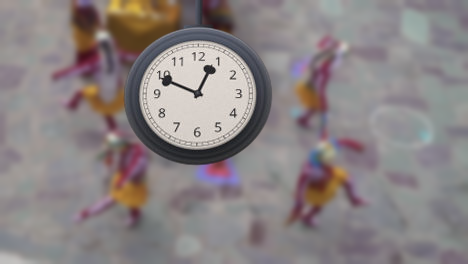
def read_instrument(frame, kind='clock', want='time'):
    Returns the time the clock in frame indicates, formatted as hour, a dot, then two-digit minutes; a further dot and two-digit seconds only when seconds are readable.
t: 12.49
